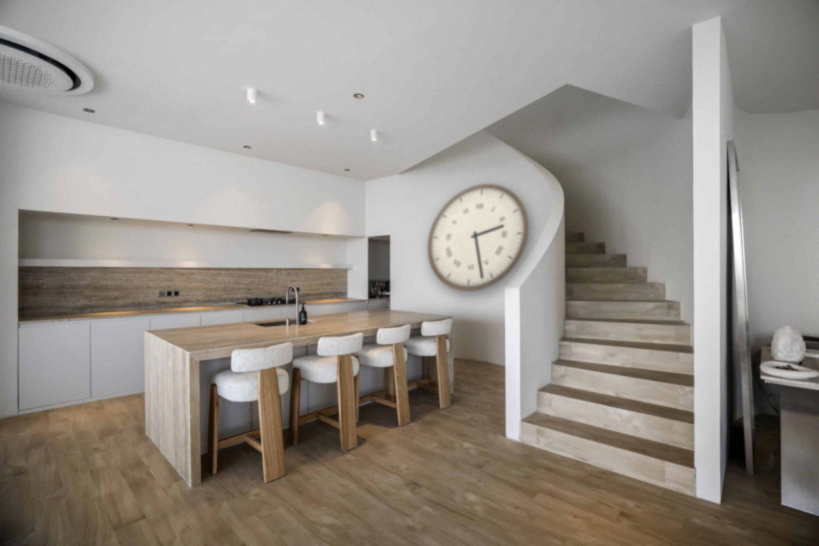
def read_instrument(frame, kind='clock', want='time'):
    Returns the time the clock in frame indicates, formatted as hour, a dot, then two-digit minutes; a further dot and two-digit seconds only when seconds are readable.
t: 2.27
